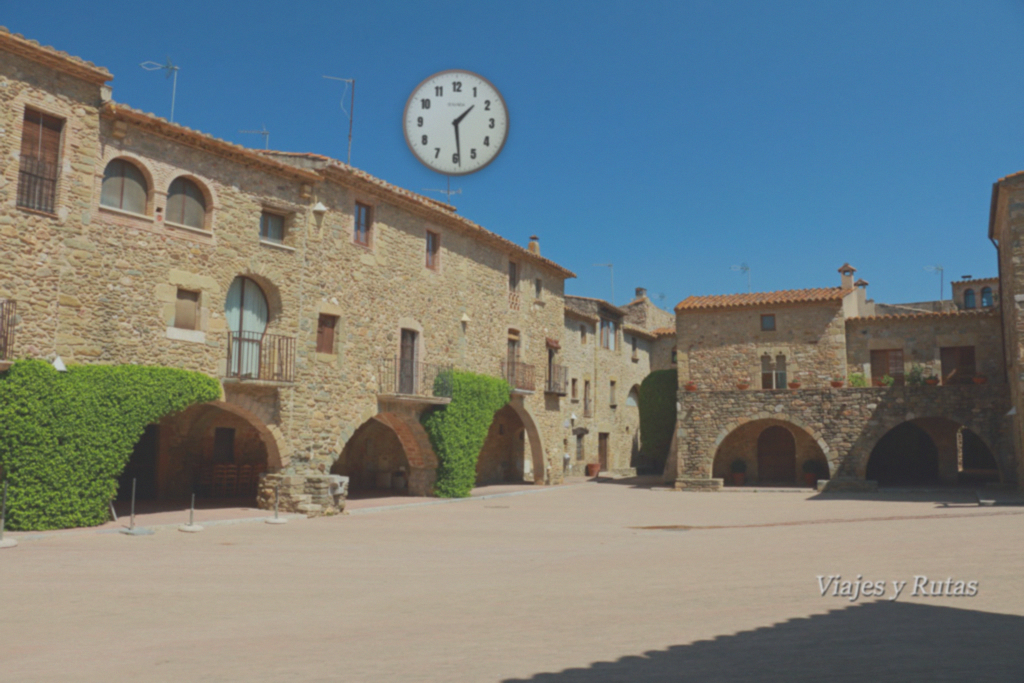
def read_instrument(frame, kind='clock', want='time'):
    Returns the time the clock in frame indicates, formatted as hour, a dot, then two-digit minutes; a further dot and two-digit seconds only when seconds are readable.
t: 1.29
